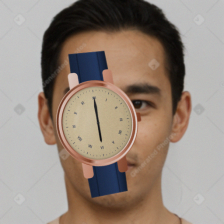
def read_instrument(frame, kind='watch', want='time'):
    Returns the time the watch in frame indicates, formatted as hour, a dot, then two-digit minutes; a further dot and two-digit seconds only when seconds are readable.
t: 6.00
